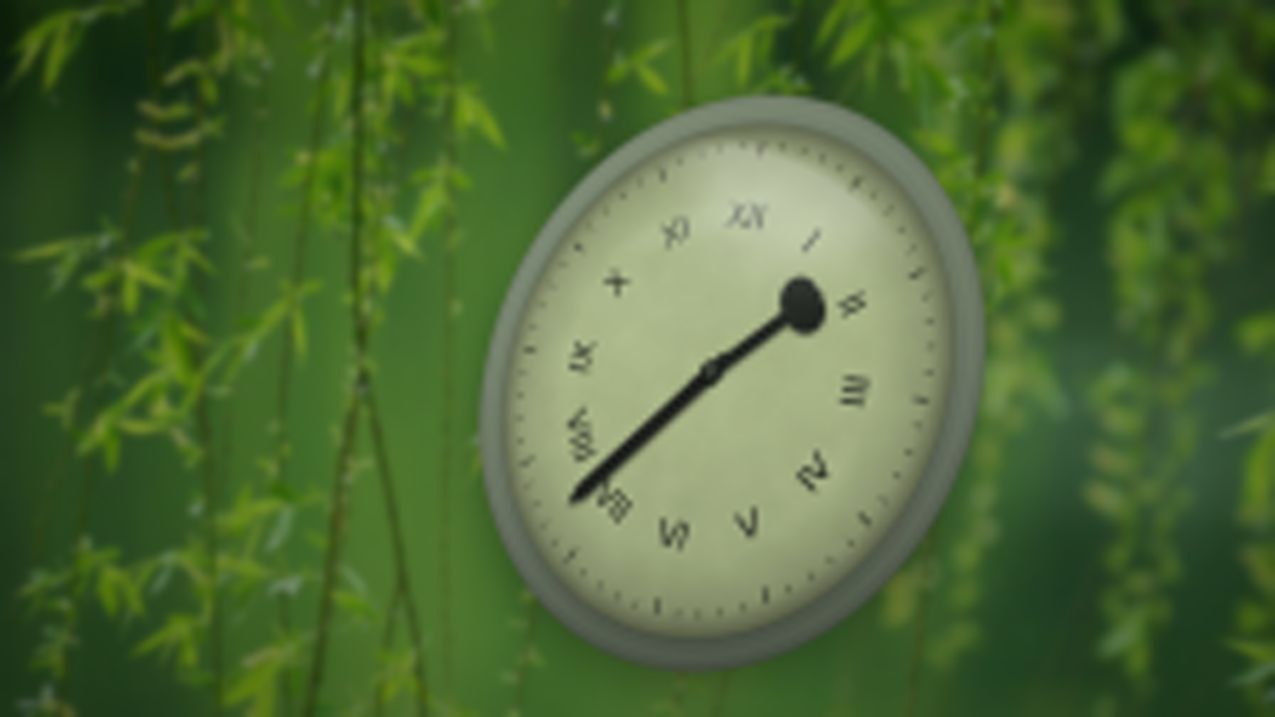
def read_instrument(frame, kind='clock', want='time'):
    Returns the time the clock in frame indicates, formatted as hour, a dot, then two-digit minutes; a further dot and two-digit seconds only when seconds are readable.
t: 1.37
